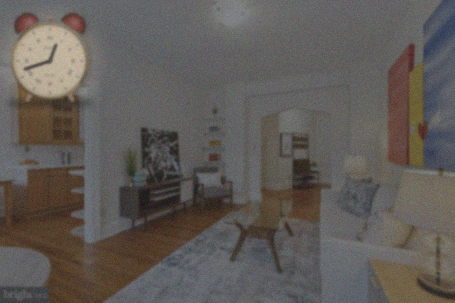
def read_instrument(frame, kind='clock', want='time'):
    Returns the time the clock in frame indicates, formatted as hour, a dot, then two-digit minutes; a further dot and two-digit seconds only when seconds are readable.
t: 12.42
